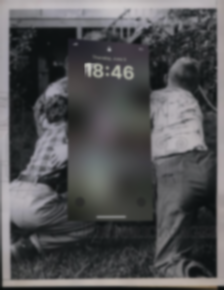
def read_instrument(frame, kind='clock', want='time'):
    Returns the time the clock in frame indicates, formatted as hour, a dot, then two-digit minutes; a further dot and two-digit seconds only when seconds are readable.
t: 18.46
